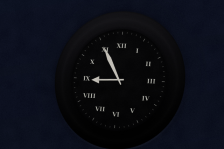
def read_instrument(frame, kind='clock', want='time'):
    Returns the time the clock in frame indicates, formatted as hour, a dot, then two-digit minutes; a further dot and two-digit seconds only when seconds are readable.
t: 8.55
